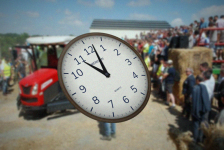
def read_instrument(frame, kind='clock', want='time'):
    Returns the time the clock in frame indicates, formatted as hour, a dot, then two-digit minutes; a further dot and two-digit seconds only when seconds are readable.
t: 11.02
